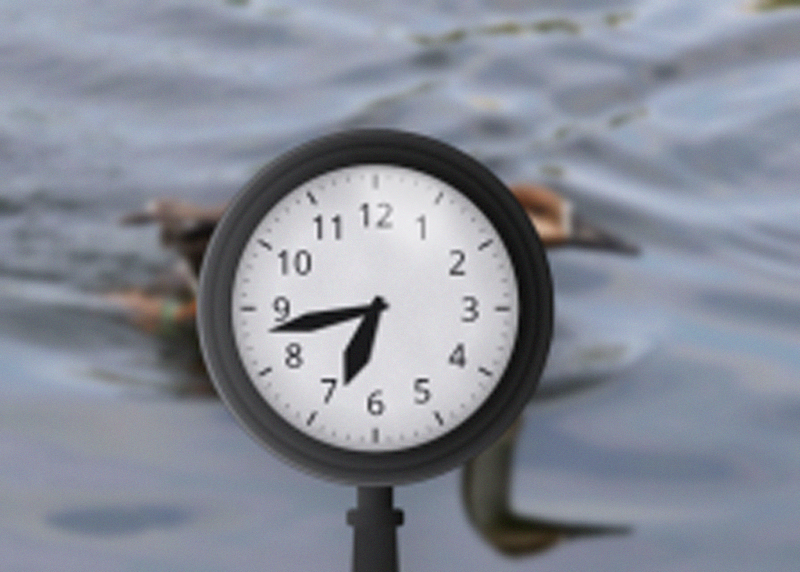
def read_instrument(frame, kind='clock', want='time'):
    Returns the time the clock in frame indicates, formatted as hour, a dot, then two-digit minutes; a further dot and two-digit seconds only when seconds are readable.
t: 6.43
